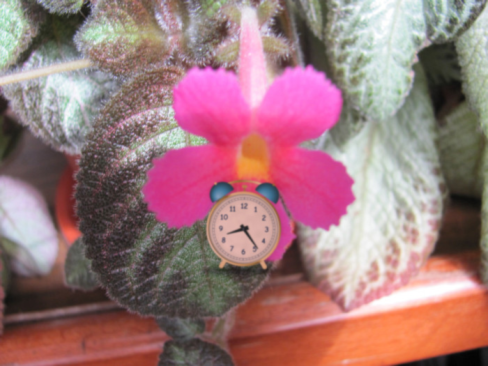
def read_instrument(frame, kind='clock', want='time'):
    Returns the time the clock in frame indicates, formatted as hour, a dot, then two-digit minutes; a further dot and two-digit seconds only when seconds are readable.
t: 8.24
